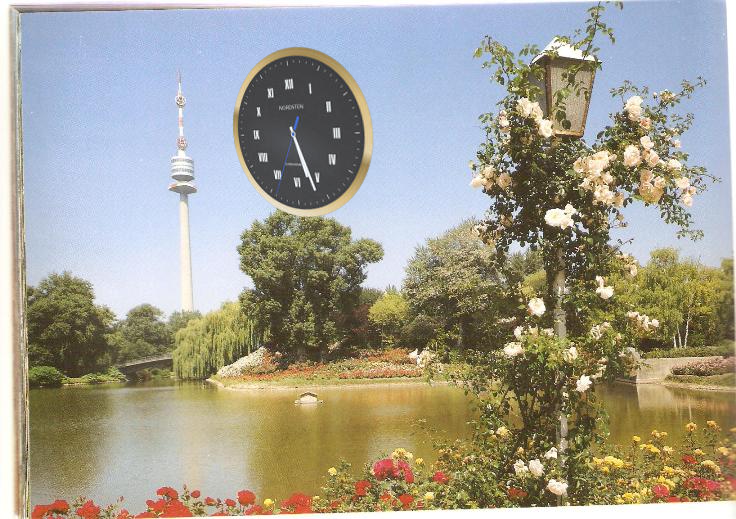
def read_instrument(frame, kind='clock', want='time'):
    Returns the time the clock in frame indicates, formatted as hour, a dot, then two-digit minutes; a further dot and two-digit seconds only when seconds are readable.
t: 5.26.34
